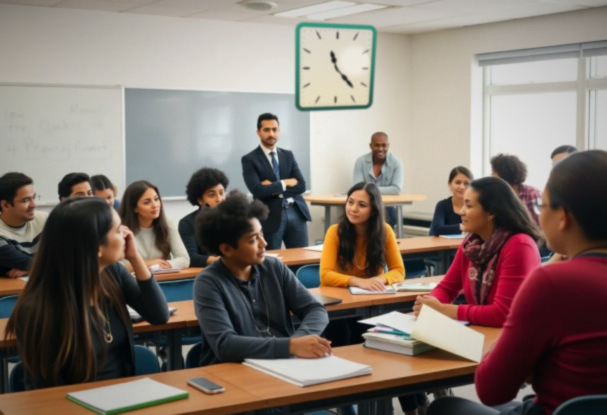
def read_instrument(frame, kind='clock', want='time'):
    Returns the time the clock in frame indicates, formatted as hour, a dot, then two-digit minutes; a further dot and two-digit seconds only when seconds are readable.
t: 11.23
